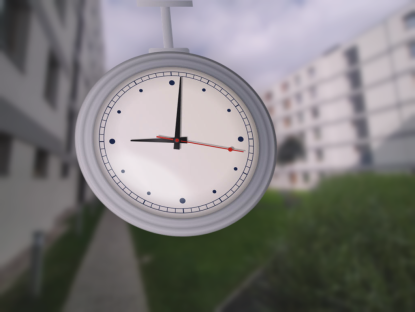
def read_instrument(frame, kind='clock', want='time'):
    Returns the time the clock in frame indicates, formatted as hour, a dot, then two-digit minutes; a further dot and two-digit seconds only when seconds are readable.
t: 9.01.17
